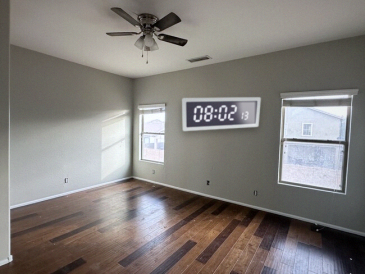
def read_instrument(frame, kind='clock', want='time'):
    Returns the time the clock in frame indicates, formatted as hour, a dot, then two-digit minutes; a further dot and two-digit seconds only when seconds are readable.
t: 8.02.13
